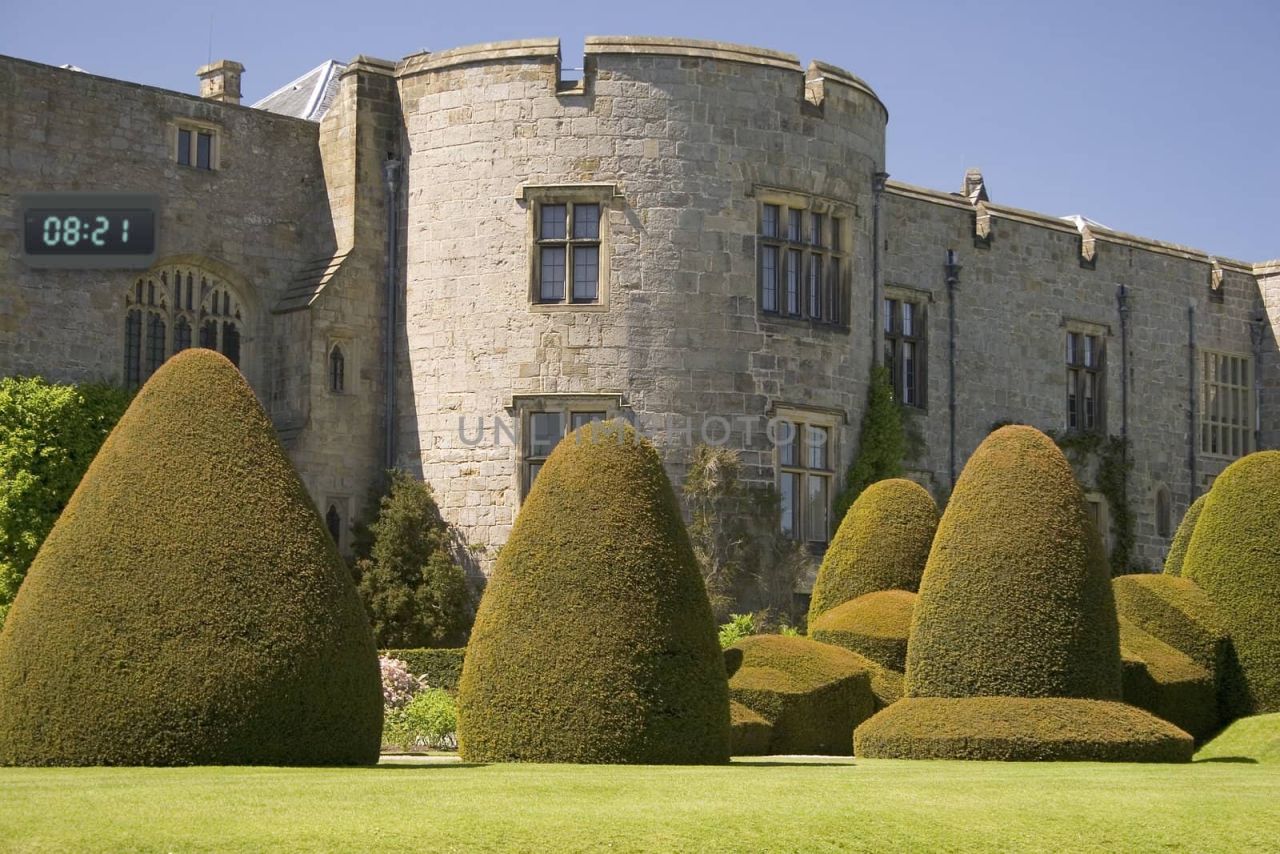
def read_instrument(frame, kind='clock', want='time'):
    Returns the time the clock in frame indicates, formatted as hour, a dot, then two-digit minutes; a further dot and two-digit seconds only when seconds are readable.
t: 8.21
